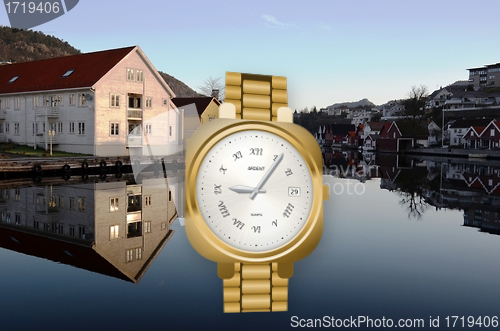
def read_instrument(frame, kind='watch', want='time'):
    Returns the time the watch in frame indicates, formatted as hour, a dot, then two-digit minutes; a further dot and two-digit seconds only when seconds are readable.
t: 9.06
